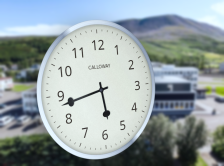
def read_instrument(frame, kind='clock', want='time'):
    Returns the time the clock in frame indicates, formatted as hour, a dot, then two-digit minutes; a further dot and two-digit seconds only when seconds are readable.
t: 5.43
